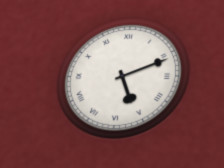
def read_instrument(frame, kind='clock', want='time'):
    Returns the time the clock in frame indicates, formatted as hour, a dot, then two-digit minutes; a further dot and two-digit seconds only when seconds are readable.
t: 5.11
